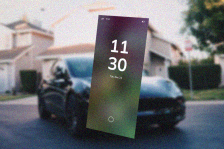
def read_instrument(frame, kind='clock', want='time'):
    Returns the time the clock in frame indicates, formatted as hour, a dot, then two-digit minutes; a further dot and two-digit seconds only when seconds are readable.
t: 11.30
